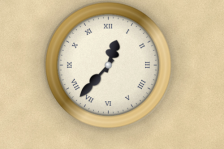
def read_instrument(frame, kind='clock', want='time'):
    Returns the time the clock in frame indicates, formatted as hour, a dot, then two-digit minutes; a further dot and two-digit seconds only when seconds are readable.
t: 12.37
